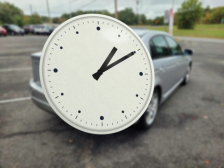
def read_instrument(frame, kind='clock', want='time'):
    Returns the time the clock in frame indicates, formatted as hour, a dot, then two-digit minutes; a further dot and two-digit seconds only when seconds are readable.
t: 1.10
